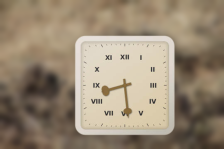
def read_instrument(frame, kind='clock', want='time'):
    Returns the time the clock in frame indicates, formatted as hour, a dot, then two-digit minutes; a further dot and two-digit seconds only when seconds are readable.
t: 8.29
